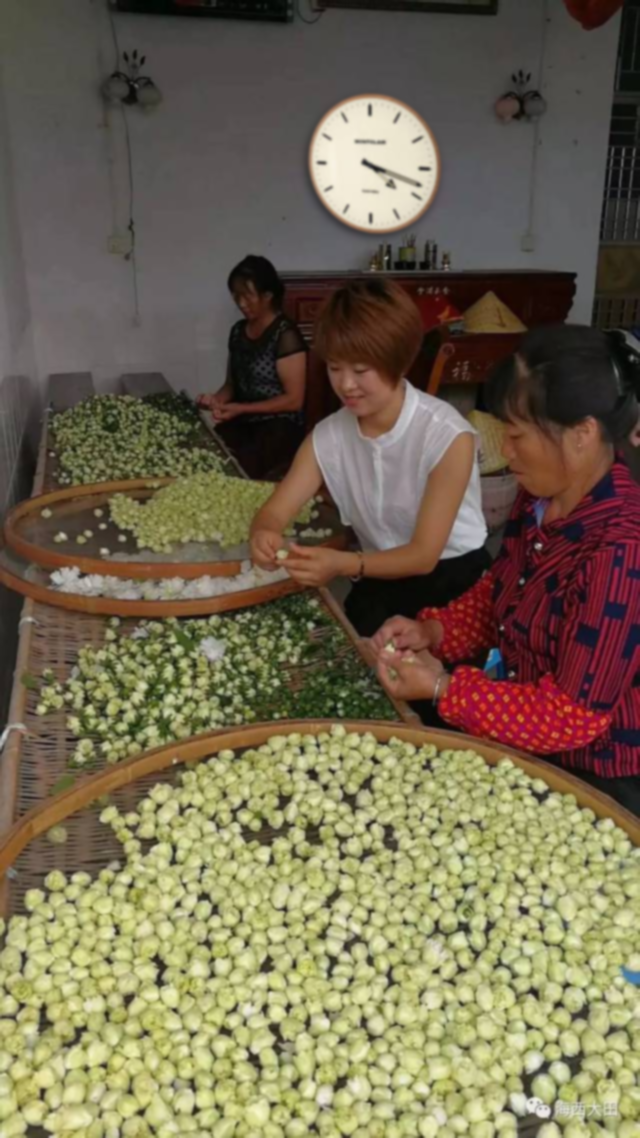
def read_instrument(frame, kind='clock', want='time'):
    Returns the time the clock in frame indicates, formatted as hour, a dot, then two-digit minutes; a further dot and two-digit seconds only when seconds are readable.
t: 4.18
